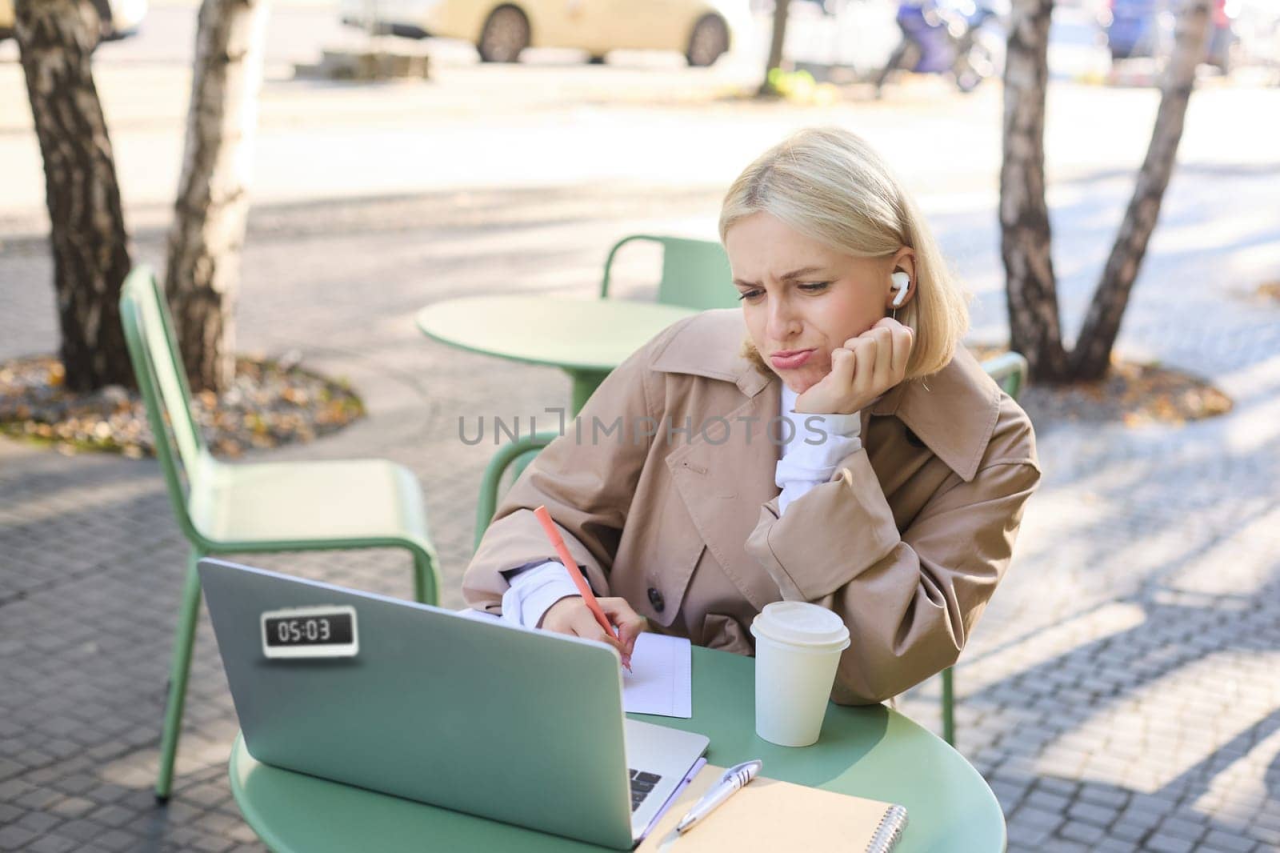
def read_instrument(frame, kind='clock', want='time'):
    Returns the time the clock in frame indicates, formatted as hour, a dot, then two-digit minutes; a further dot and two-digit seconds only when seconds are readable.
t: 5.03
